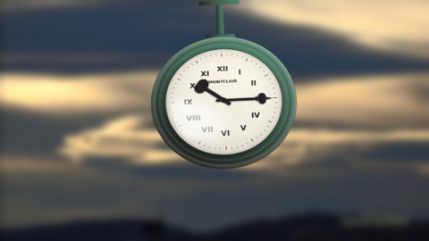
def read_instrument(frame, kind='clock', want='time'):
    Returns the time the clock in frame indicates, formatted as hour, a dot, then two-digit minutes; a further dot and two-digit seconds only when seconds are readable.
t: 10.15
